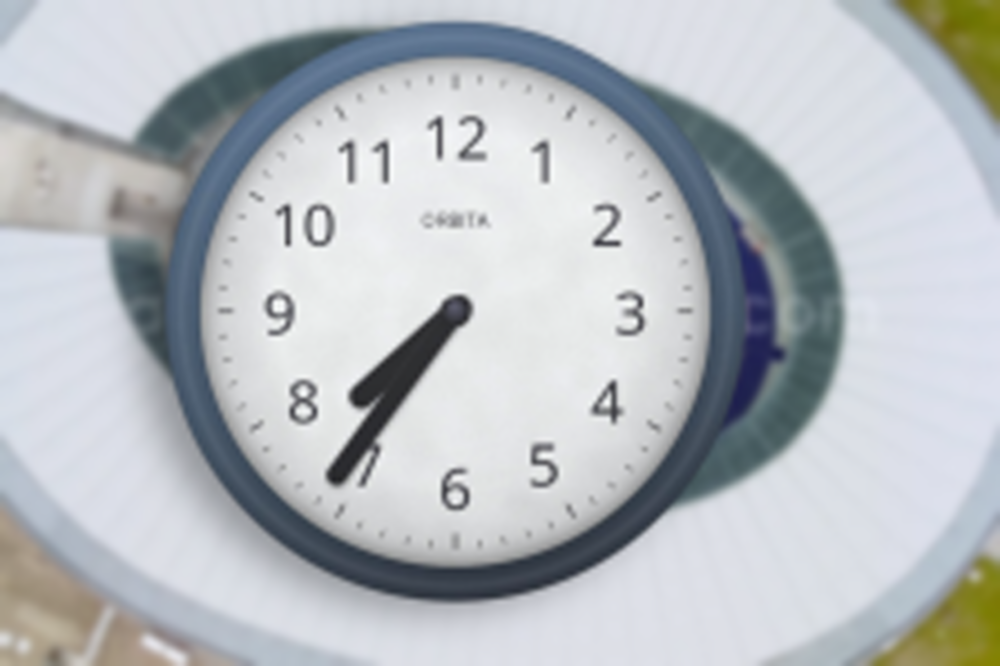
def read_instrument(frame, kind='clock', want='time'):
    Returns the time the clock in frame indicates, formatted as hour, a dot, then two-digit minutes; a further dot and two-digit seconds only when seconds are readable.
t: 7.36
